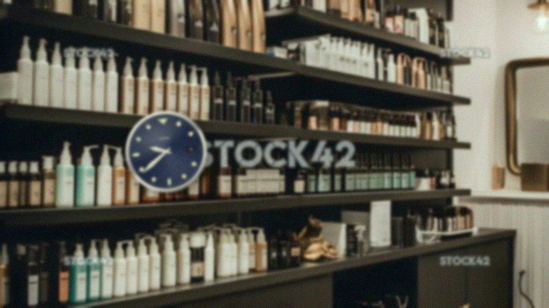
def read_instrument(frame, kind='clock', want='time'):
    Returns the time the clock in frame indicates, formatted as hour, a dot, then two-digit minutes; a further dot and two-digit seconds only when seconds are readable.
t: 9.39
